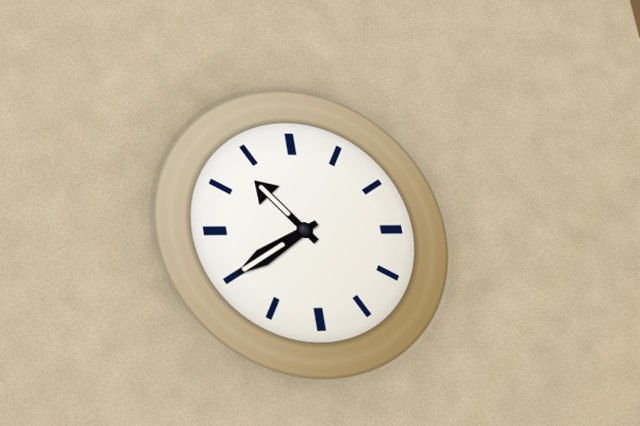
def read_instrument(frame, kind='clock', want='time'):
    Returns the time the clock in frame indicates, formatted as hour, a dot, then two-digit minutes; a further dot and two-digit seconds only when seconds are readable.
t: 10.40
